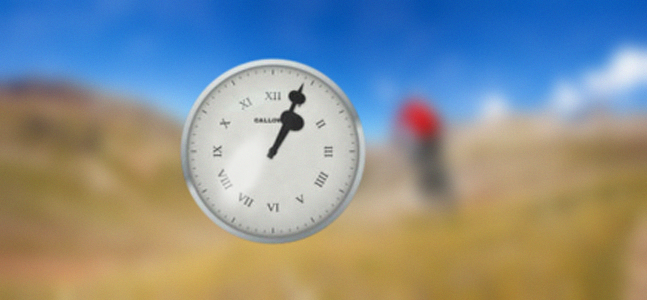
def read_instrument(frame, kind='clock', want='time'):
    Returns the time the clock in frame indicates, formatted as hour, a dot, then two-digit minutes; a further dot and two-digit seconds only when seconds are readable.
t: 1.04
